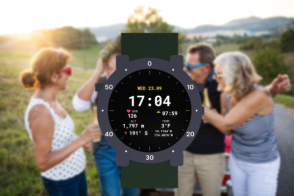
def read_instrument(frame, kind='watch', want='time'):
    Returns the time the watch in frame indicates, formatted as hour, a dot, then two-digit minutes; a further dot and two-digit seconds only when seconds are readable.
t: 17.04
